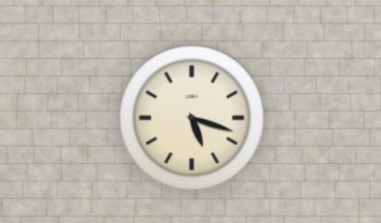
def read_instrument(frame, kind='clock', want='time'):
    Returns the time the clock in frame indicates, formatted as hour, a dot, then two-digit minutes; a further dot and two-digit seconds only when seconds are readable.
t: 5.18
